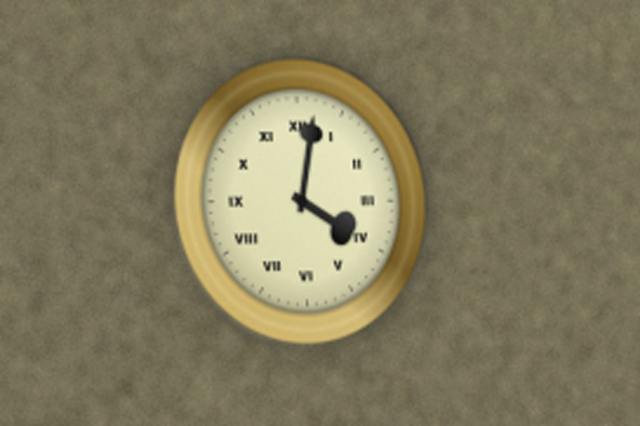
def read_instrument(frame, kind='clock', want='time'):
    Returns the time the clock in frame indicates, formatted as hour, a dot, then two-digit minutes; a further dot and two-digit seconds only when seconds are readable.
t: 4.02
